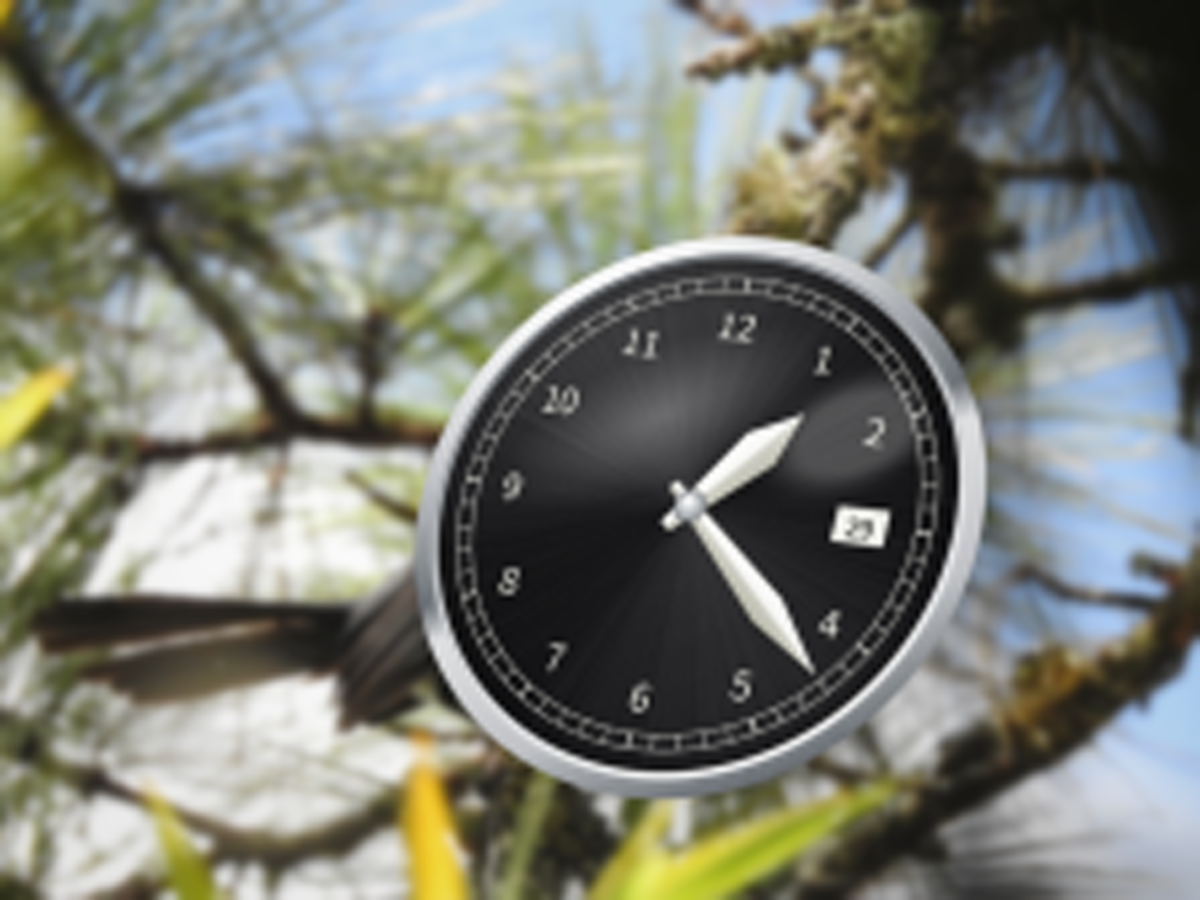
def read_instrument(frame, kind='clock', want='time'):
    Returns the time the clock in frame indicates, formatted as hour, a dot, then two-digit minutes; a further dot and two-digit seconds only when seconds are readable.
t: 1.22
